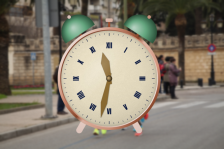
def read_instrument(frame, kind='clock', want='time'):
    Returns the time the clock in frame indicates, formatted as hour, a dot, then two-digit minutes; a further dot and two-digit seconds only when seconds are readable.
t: 11.32
